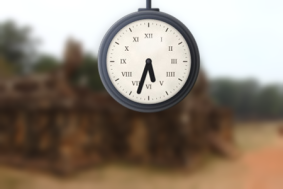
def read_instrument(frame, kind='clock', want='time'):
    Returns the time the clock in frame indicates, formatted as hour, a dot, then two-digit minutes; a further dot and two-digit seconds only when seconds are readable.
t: 5.33
